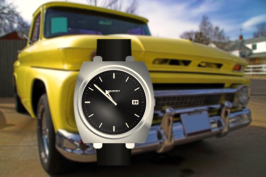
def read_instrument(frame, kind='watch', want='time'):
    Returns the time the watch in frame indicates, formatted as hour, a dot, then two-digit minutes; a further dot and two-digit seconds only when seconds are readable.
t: 10.52
